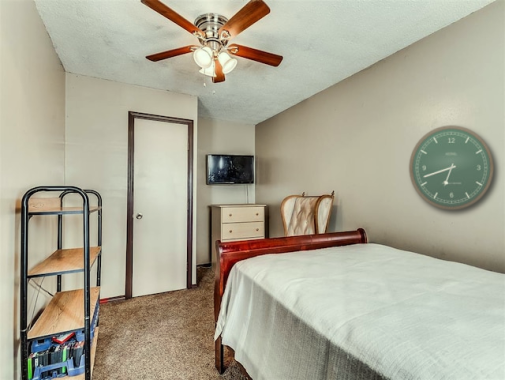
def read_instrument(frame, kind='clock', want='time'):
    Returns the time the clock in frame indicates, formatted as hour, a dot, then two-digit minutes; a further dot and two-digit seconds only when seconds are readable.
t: 6.42
